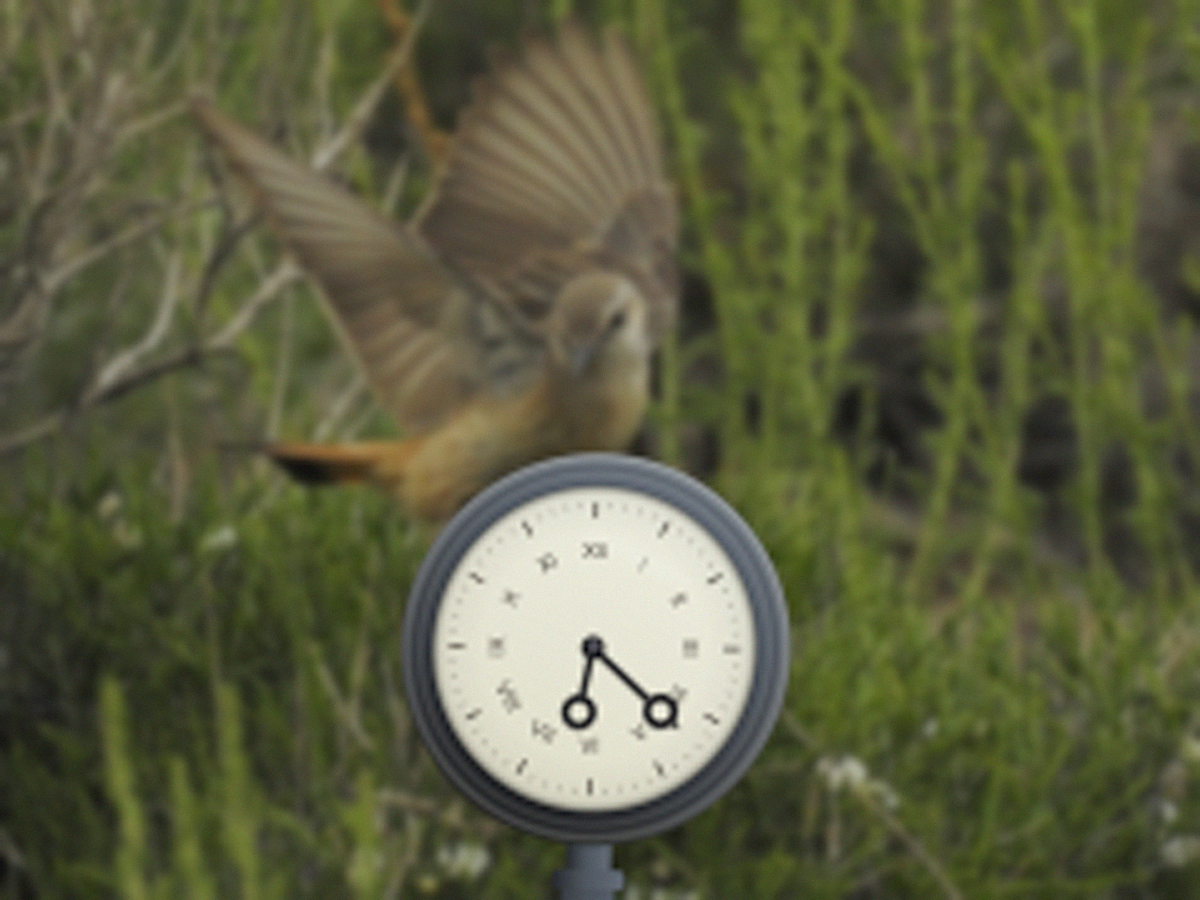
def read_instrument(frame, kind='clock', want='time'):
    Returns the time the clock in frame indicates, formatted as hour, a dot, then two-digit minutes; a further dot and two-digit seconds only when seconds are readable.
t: 6.22
